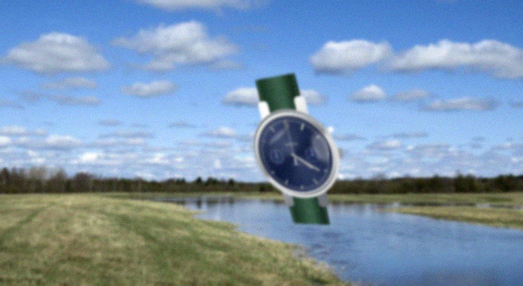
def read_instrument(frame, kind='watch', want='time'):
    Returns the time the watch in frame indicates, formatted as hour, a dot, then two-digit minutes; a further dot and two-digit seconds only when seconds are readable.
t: 4.21
